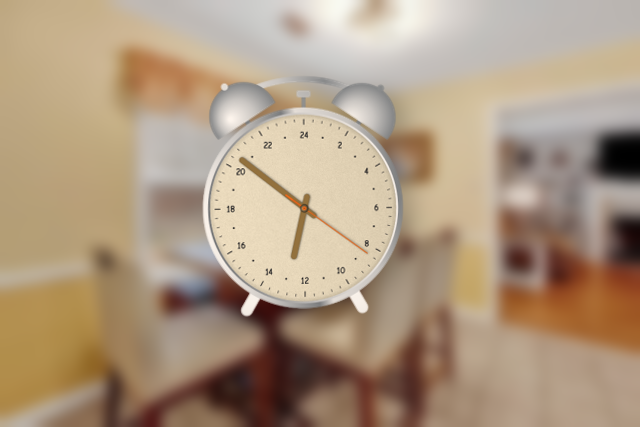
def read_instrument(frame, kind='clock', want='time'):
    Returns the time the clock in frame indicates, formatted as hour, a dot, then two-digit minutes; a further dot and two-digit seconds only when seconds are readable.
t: 12.51.21
